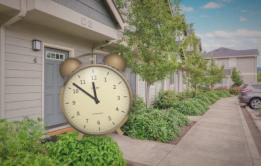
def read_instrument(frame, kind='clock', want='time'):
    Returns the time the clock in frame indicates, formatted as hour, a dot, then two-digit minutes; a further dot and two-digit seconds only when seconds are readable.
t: 11.52
